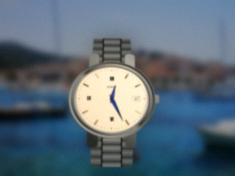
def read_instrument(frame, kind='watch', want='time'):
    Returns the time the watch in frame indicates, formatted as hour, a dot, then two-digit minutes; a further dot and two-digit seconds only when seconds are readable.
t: 12.26
